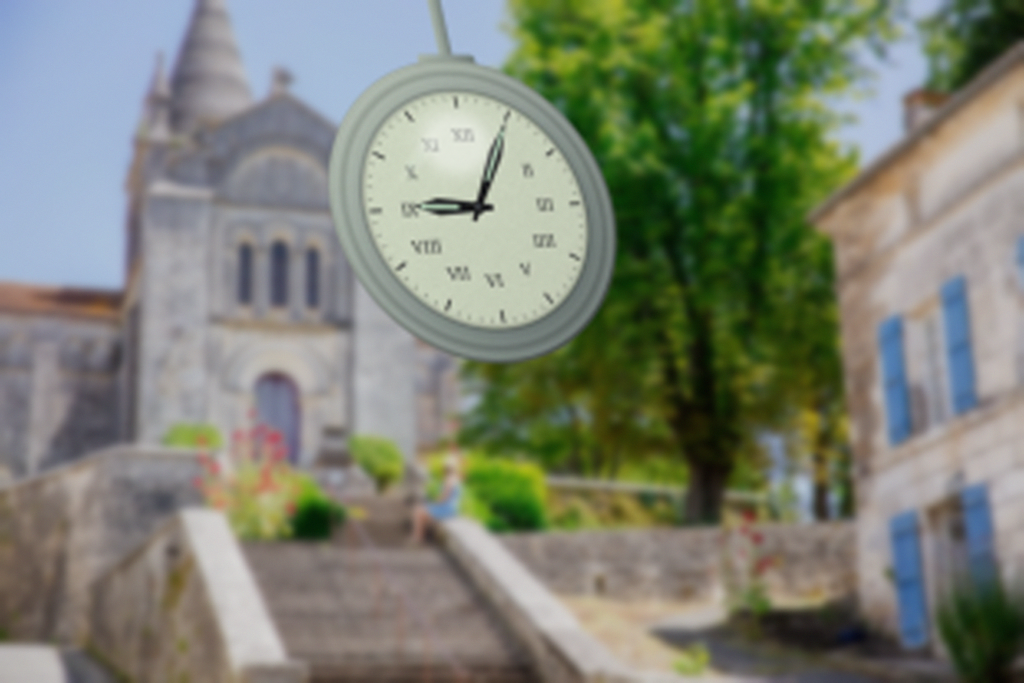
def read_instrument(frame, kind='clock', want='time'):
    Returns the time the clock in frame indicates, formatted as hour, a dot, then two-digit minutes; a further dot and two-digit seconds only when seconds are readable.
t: 9.05
